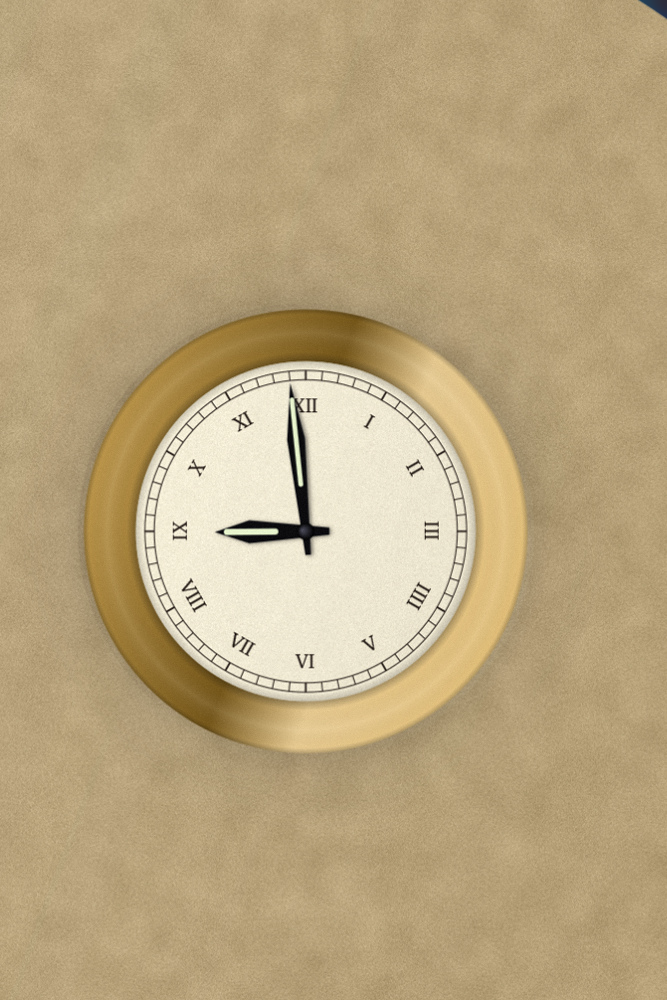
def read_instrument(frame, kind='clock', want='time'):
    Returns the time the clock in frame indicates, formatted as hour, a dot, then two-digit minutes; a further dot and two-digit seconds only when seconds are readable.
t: 8.59
